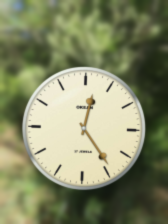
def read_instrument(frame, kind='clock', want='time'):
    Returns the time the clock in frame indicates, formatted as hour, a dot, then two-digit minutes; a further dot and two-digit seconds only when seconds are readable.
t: 12.24
